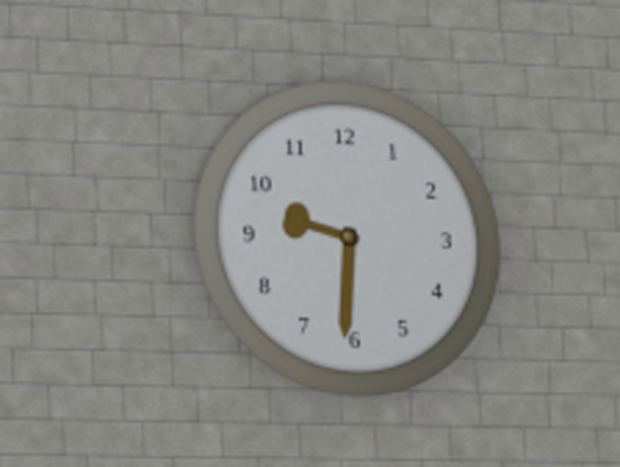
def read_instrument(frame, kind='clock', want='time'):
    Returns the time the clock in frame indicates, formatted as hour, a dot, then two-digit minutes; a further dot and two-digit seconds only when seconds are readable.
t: 9.31
